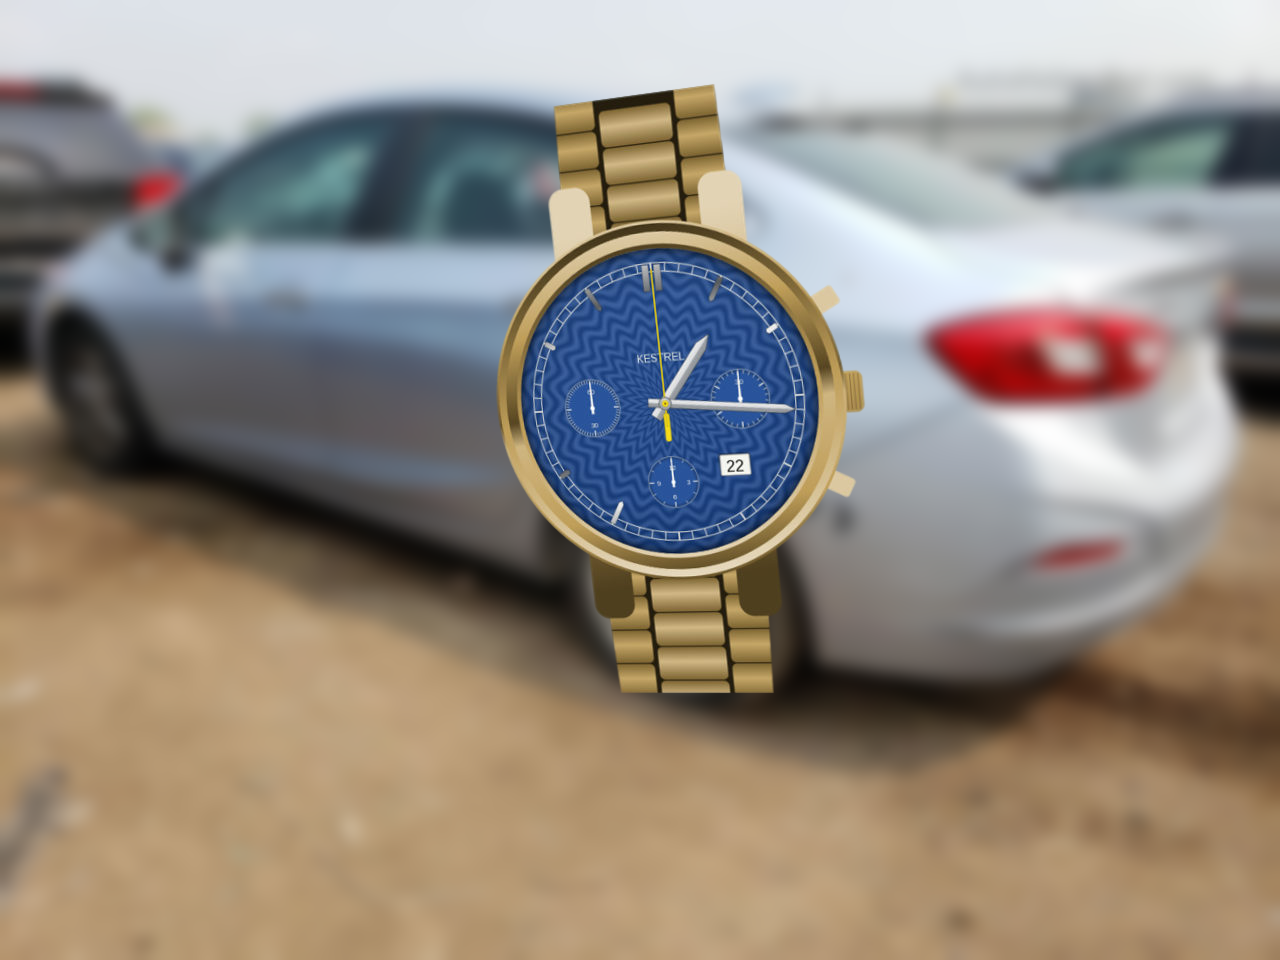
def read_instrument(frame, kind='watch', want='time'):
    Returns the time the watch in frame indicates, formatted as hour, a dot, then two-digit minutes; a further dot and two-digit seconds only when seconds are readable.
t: 1.16
